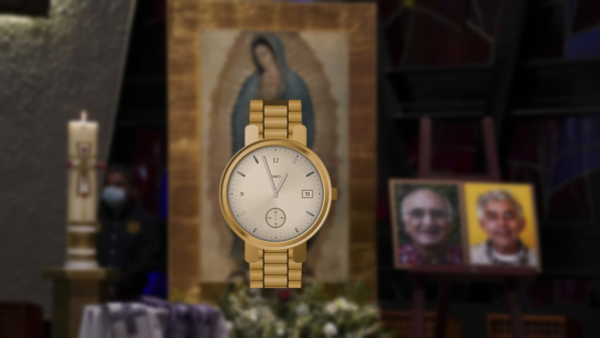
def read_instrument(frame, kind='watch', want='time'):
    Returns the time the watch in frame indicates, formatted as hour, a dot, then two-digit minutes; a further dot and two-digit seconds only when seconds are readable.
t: 12.57
